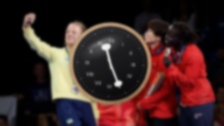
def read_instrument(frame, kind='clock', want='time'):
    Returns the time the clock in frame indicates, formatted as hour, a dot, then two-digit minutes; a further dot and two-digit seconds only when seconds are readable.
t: 11.26
